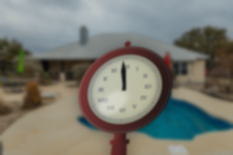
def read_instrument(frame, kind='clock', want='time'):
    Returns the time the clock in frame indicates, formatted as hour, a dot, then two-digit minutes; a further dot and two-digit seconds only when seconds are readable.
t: 11.59
